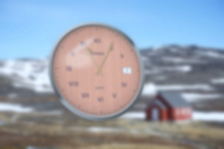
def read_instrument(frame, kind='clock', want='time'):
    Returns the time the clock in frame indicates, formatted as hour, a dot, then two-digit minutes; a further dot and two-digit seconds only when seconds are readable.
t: 11.05
